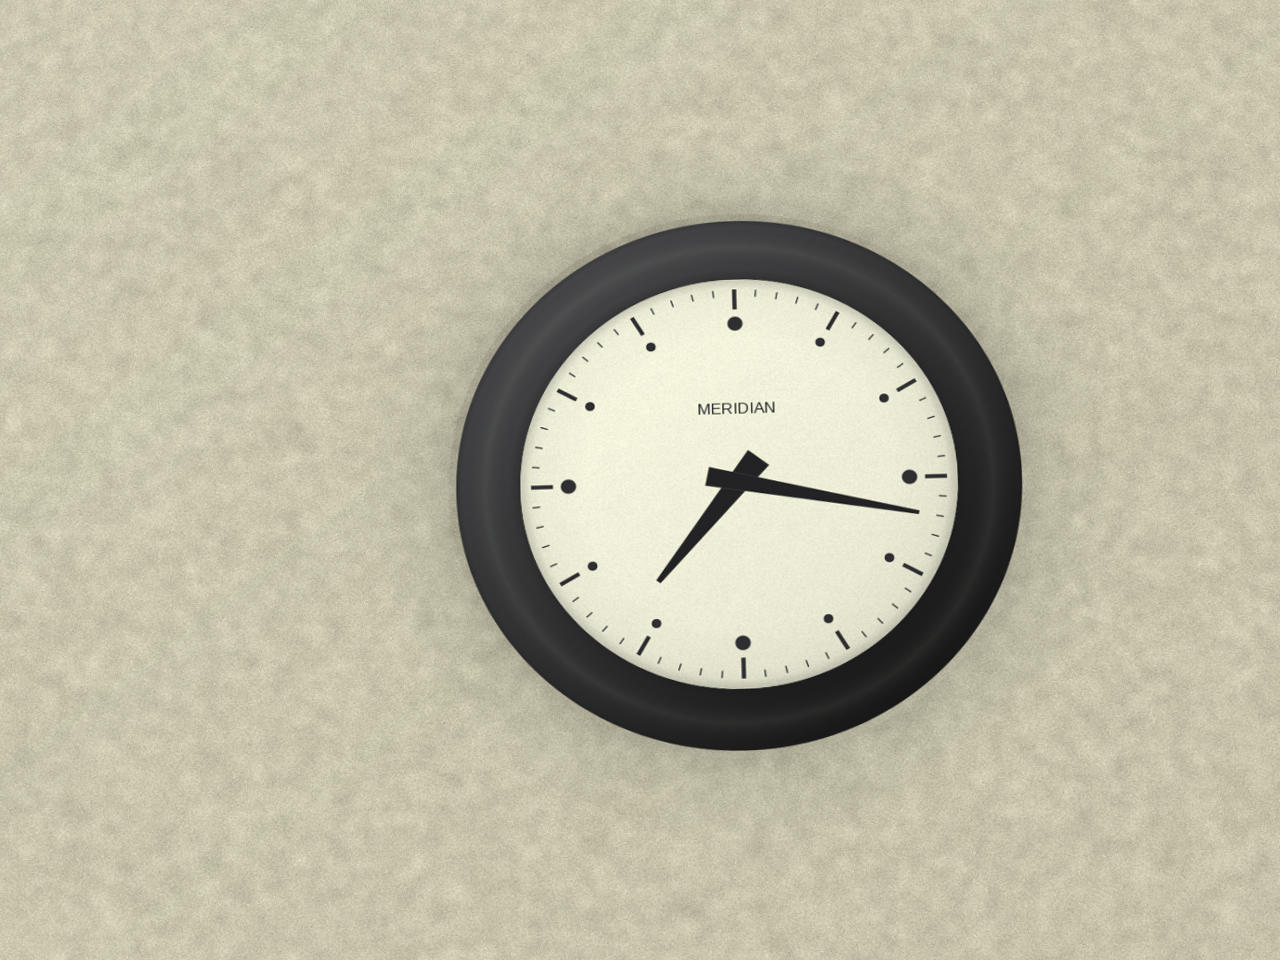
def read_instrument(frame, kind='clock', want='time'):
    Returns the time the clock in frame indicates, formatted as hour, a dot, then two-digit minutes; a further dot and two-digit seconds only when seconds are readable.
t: 7.17
